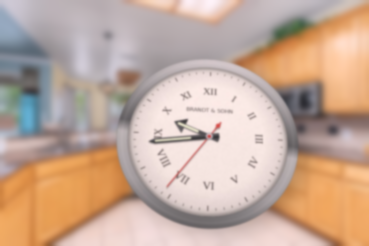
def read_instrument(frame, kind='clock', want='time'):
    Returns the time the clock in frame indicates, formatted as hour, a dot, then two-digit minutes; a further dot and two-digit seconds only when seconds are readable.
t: 9.43.36
